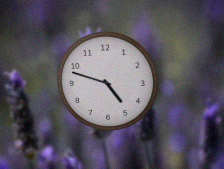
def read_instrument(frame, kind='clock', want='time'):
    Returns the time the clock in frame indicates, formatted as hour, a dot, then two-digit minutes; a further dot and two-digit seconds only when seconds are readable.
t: 4.48
